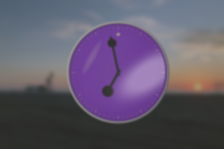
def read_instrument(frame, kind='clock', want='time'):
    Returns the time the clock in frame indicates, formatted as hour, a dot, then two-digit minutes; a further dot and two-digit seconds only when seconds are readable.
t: 6.58
